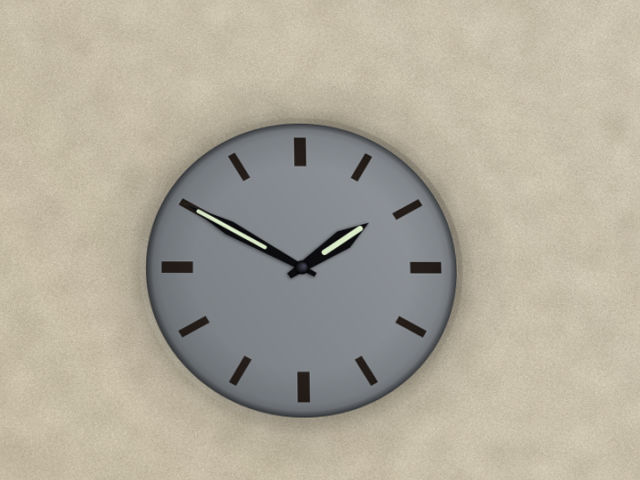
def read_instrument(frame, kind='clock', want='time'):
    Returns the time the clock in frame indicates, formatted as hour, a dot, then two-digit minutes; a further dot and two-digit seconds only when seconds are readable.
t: 1.50
